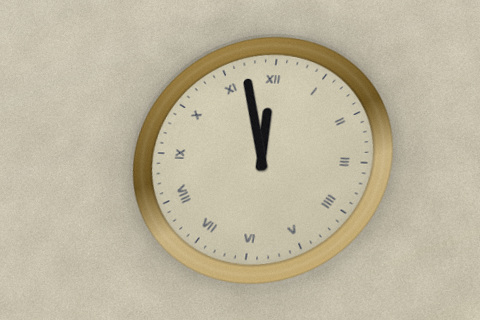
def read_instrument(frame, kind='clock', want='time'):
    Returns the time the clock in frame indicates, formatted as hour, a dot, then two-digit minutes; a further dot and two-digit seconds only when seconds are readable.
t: 11.57
